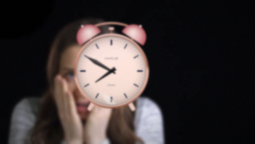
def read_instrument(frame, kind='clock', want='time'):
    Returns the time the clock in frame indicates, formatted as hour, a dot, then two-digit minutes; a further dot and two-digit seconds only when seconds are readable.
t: 7.50
